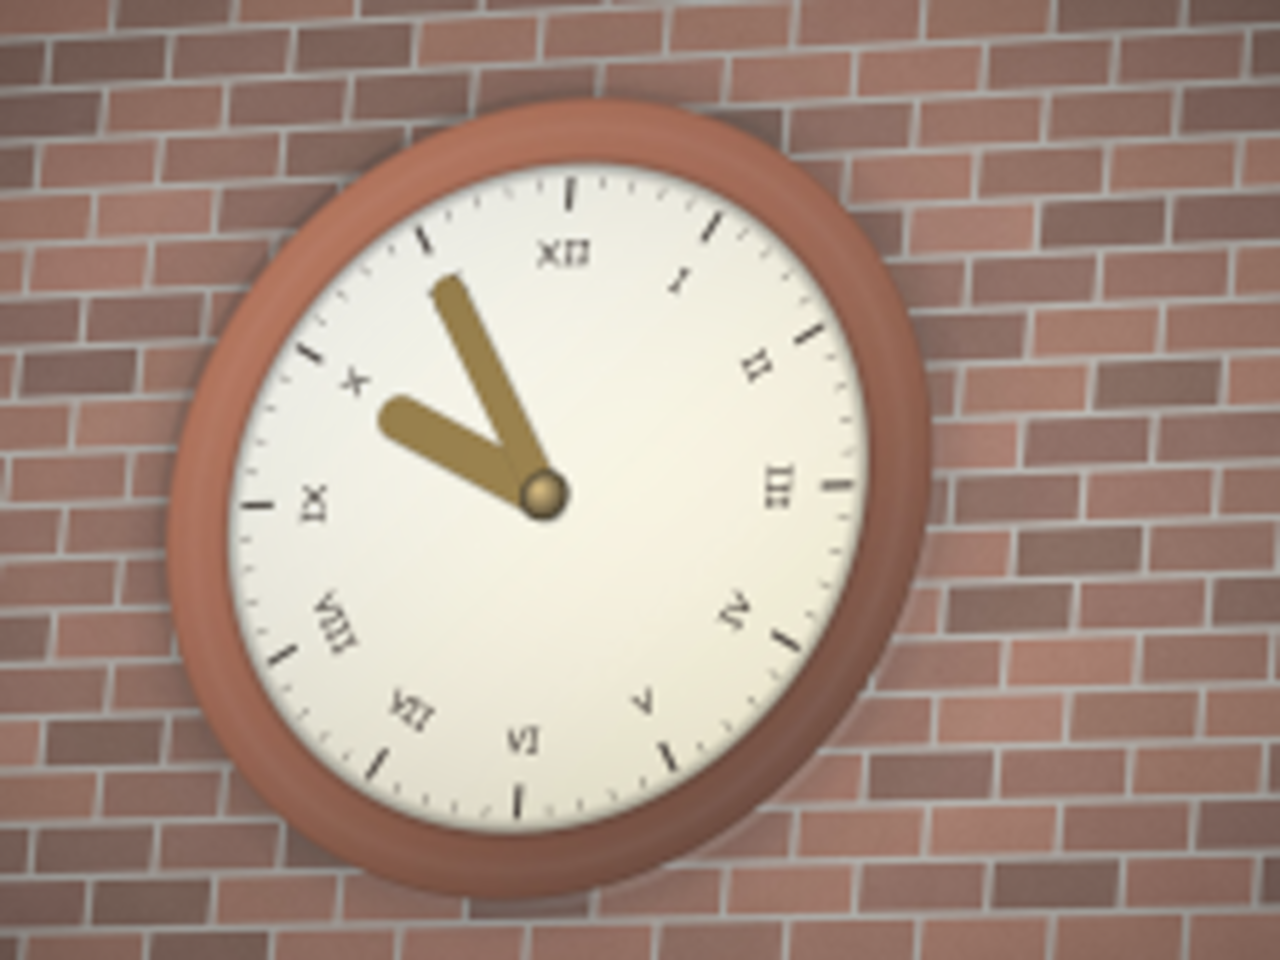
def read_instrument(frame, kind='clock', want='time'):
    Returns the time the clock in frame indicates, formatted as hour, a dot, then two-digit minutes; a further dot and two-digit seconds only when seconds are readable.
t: 9.55
